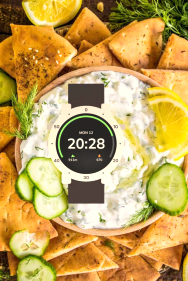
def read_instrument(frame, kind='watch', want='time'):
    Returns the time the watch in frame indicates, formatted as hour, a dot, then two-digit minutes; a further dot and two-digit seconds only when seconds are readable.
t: 20.28
